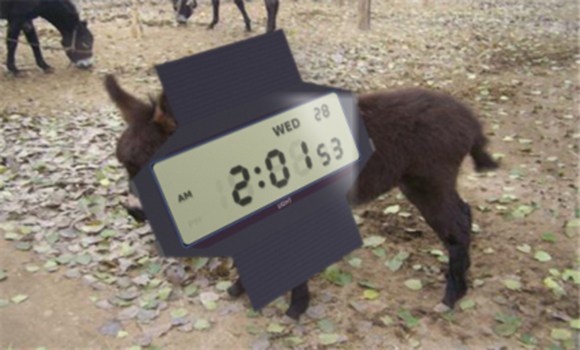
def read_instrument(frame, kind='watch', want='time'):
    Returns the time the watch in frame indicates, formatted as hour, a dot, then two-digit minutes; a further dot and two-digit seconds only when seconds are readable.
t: 2.01.53
